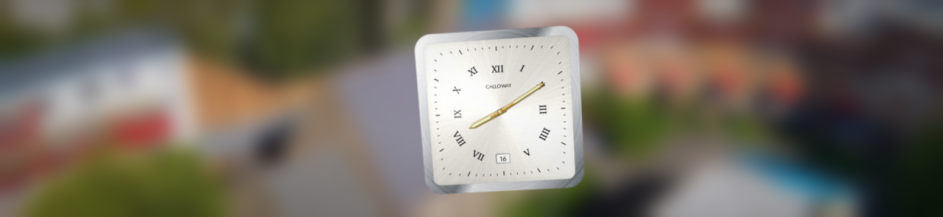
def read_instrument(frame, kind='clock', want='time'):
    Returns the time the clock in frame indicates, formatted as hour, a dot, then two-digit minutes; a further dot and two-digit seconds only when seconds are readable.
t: 8.10
